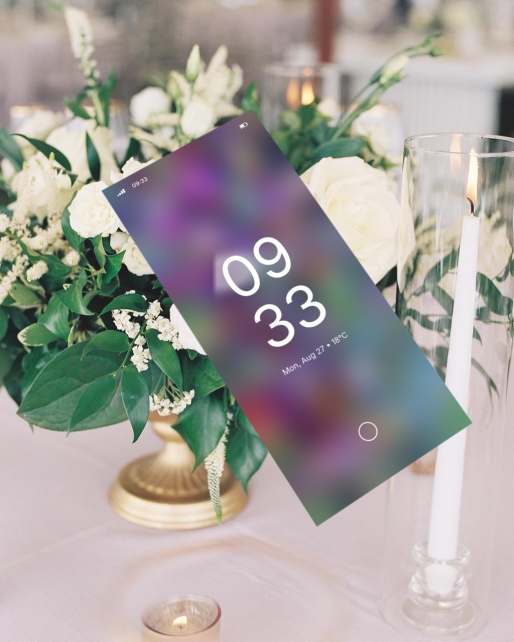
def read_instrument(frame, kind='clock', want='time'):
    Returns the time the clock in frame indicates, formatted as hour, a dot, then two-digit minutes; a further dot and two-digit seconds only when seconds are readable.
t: 9.33
